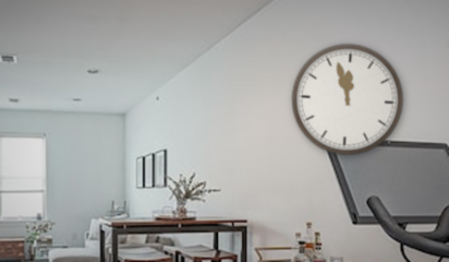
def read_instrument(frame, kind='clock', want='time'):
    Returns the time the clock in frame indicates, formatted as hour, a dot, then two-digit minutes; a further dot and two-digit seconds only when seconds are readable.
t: 11.57
